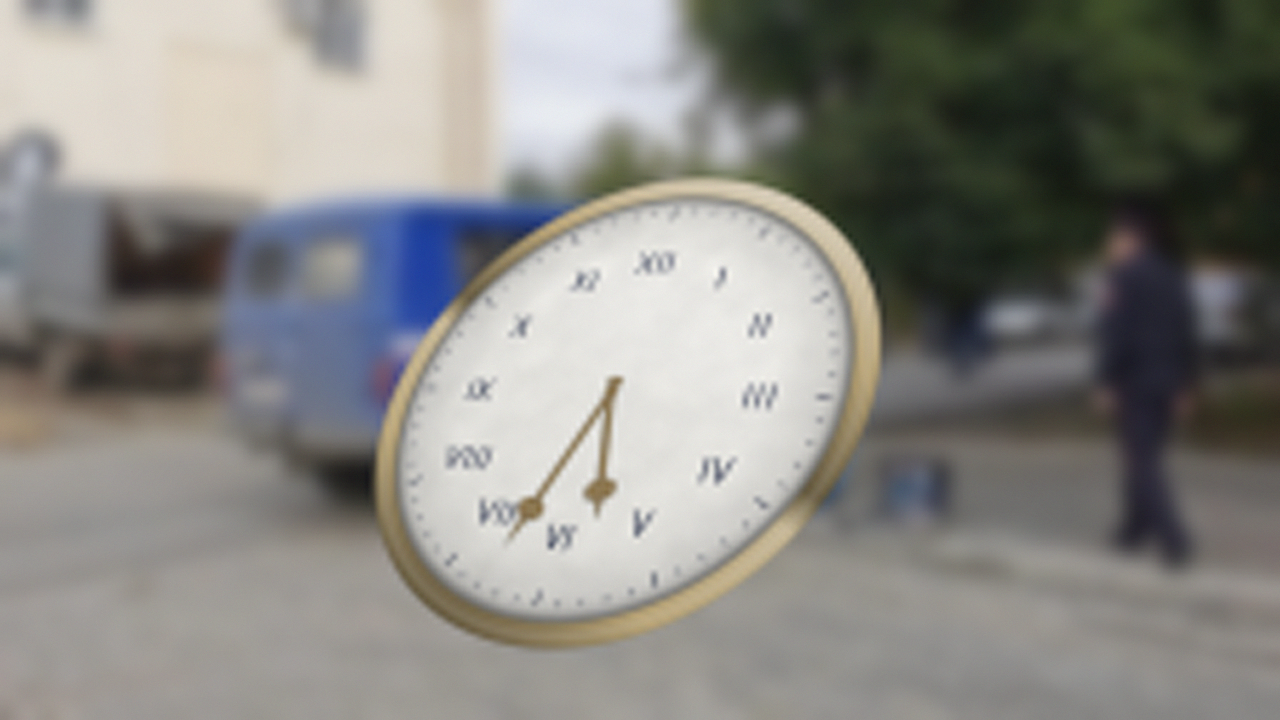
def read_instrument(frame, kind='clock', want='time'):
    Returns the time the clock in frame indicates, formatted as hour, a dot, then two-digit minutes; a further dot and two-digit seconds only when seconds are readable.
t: 5.33
